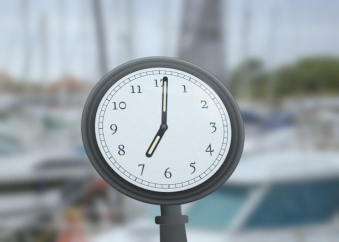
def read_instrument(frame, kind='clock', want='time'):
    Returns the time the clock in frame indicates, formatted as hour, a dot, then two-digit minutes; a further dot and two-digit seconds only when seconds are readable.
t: 7.01
